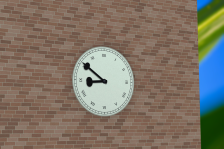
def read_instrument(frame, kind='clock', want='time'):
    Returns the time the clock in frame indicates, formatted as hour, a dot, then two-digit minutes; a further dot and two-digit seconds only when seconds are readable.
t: 8.51
